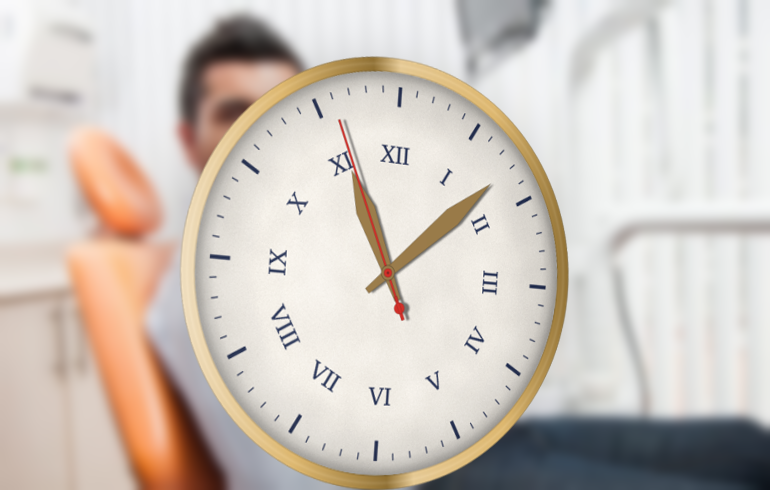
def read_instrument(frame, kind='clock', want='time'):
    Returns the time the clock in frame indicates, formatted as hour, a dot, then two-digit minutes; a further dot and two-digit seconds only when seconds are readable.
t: 11.07.56
